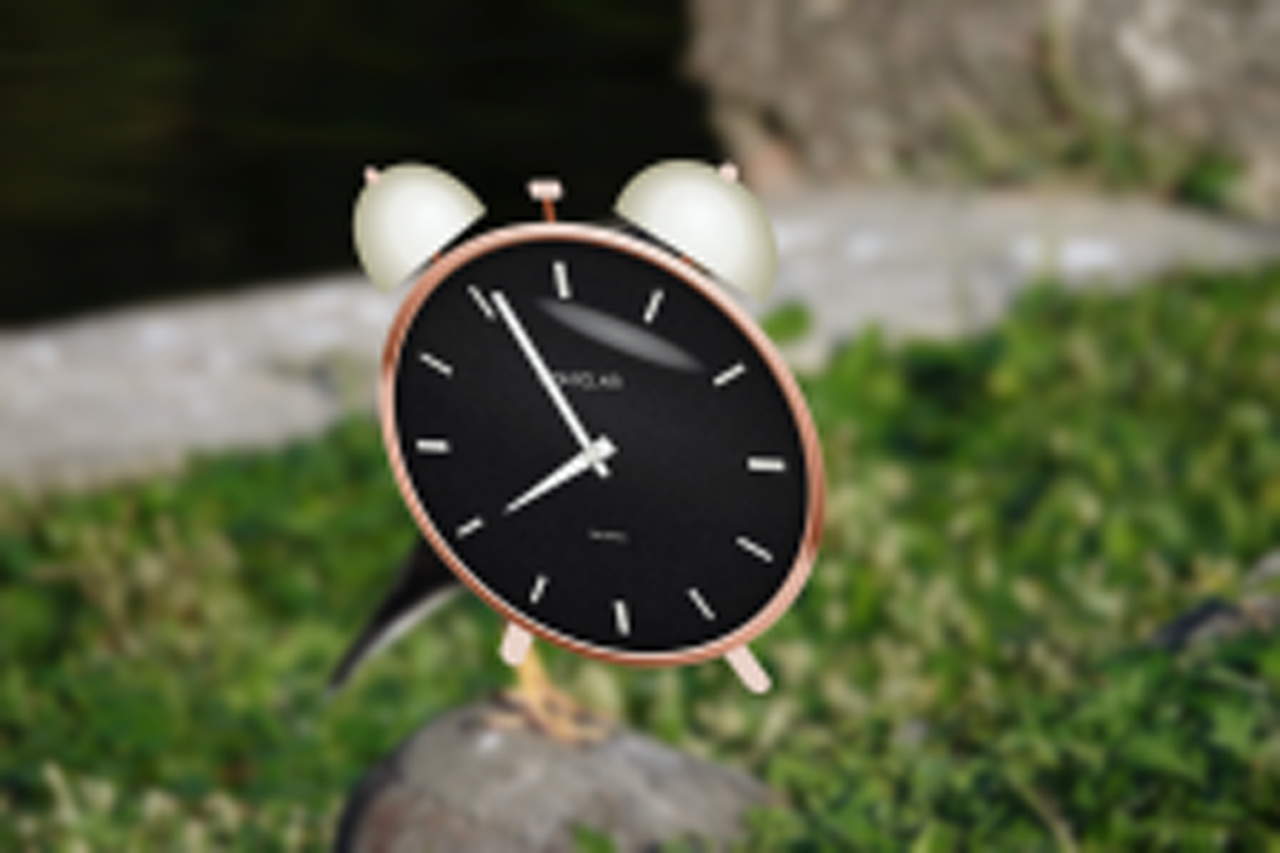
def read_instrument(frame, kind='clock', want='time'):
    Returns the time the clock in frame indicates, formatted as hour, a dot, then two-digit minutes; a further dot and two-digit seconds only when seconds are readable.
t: 7.56
